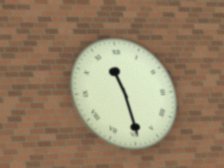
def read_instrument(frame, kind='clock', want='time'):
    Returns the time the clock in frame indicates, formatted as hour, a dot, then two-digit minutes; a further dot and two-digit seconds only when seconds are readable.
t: 11.29
